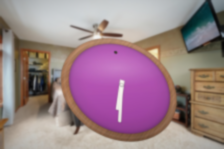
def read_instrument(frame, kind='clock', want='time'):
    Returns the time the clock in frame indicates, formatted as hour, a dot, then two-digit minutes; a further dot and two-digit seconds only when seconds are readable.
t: 6.32
